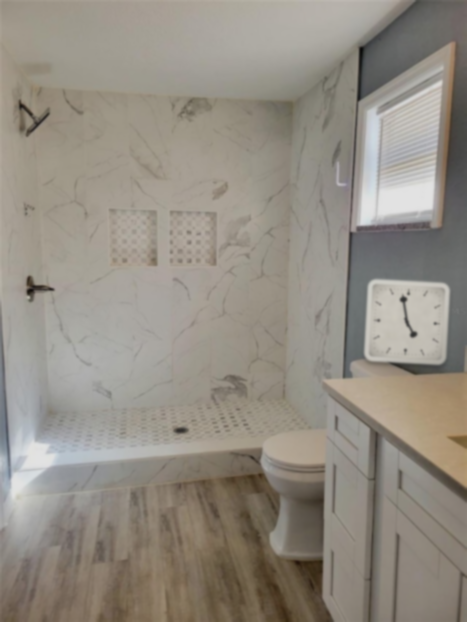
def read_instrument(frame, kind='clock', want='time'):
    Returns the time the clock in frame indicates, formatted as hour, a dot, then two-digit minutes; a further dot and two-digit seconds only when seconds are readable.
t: 4.58
